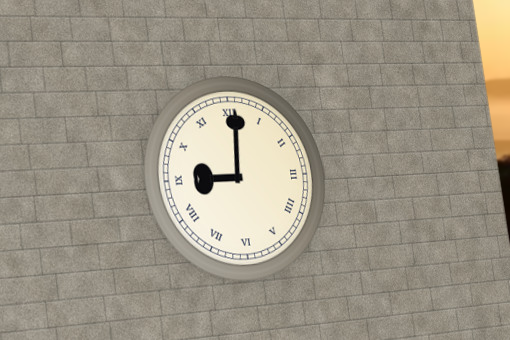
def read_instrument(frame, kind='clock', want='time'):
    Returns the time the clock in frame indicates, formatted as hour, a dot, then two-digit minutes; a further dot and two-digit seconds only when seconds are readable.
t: 9.01
